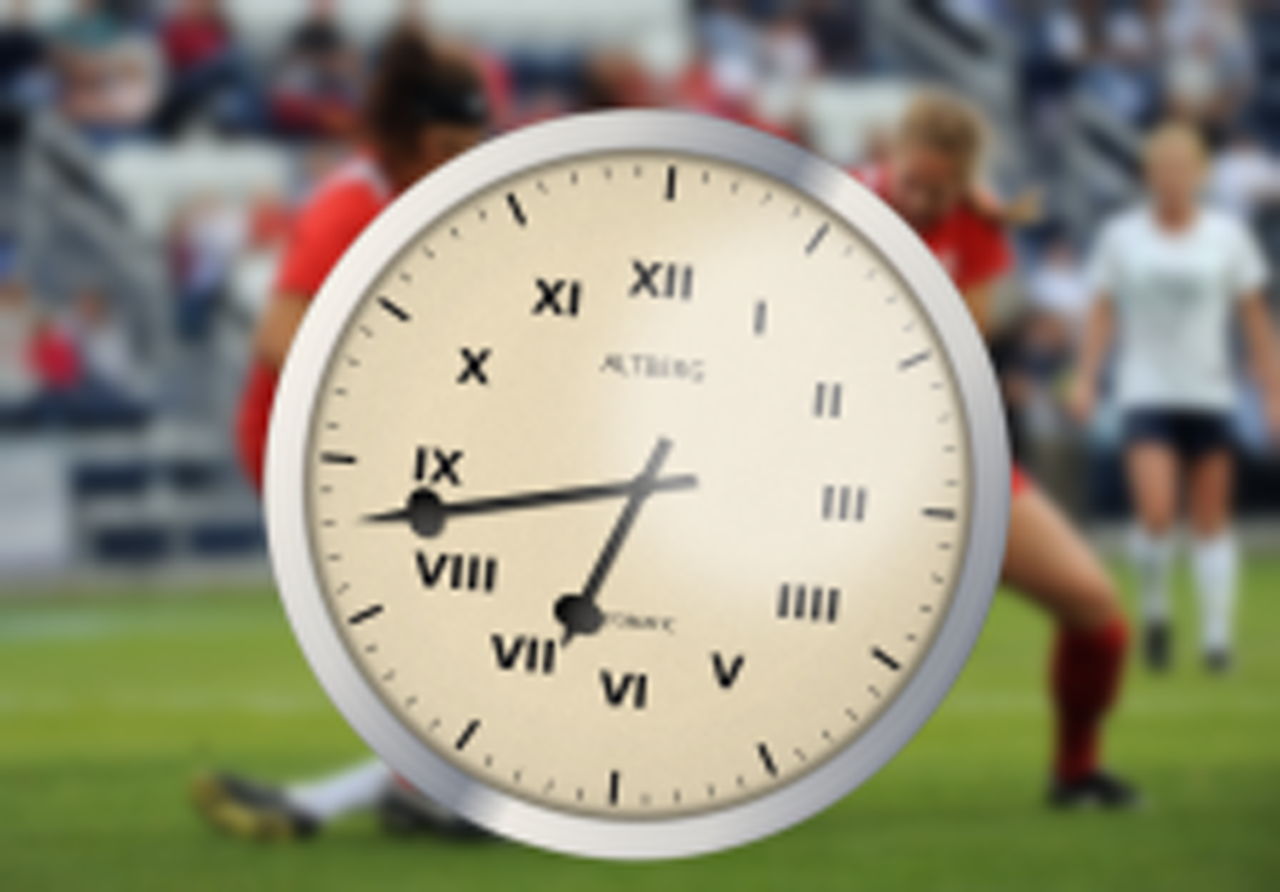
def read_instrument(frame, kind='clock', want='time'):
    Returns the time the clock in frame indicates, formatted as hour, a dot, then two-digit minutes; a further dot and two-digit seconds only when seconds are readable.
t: 6.43
